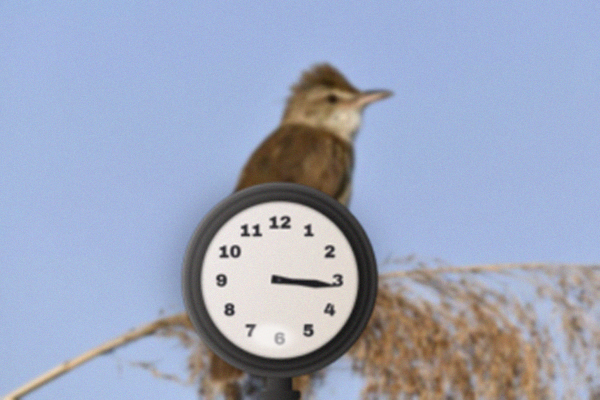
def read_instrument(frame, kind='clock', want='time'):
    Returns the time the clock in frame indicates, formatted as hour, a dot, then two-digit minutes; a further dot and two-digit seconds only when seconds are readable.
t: 3.16
